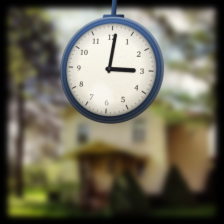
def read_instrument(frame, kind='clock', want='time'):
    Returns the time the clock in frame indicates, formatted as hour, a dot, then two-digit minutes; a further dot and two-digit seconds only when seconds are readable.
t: 3.01
